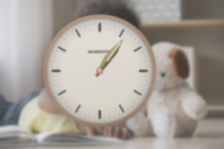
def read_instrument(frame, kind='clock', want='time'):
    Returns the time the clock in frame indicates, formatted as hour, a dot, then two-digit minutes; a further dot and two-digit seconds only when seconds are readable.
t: 1.06
